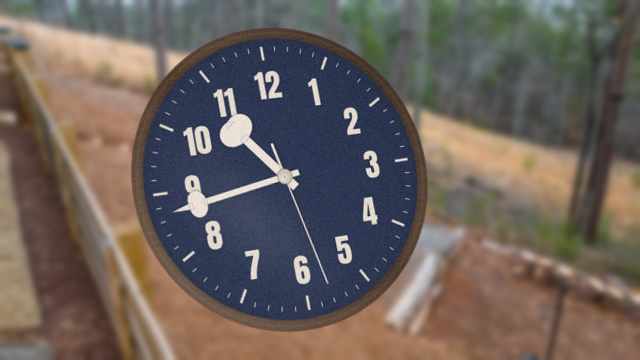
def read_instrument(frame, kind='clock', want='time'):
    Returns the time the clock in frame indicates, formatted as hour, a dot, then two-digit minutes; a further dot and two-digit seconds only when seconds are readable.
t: 10.43.28
